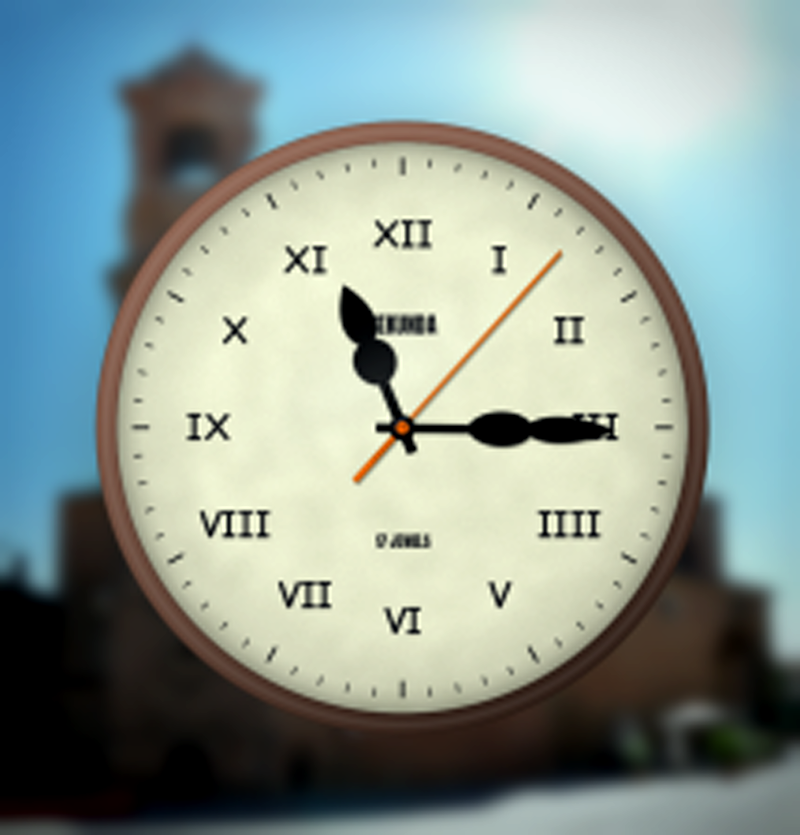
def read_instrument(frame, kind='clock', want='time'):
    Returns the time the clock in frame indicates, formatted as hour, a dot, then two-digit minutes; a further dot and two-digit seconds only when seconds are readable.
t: 11.15.07
